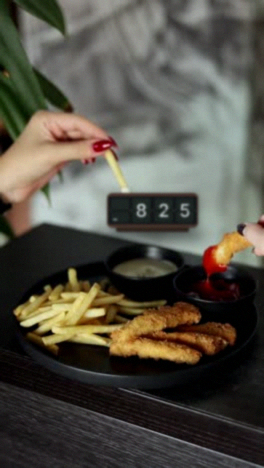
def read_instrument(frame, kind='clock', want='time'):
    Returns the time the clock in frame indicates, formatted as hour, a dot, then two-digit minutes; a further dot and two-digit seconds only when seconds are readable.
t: 8.25
